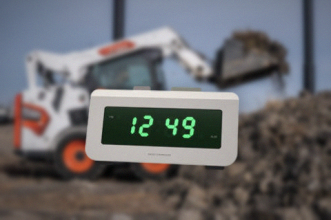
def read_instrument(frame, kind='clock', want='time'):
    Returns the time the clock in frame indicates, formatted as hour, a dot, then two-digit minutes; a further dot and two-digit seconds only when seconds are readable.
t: 12.49
